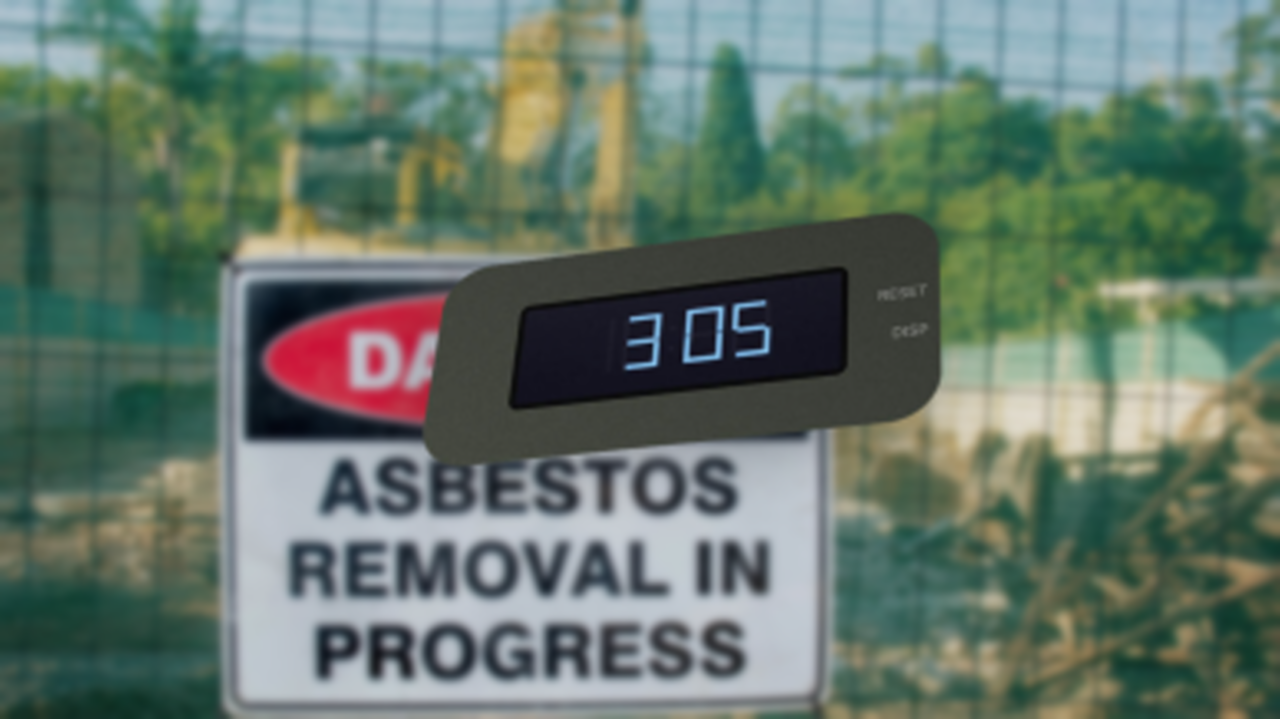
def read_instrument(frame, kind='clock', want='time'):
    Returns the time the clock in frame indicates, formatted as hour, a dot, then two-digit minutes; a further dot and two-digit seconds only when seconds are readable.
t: 3.05
